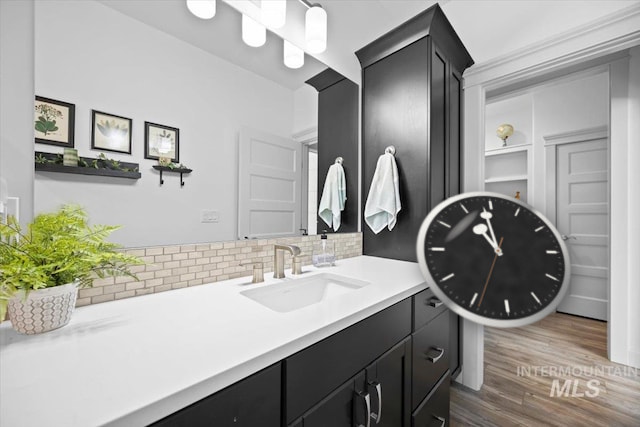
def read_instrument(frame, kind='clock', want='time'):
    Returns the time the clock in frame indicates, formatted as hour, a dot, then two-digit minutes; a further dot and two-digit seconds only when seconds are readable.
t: 10.58.34
